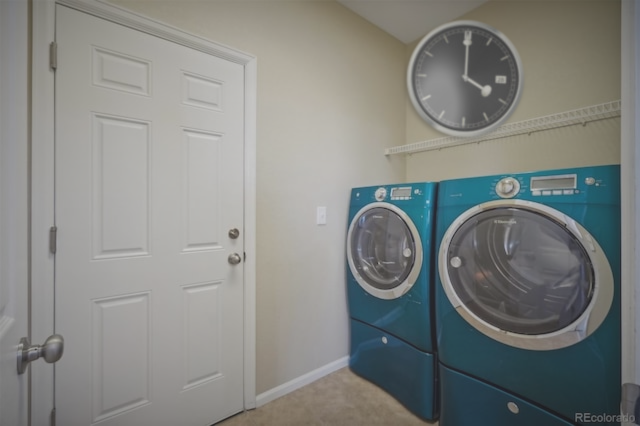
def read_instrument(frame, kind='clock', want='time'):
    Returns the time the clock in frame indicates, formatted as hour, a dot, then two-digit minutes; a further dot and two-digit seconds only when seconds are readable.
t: 4.00
